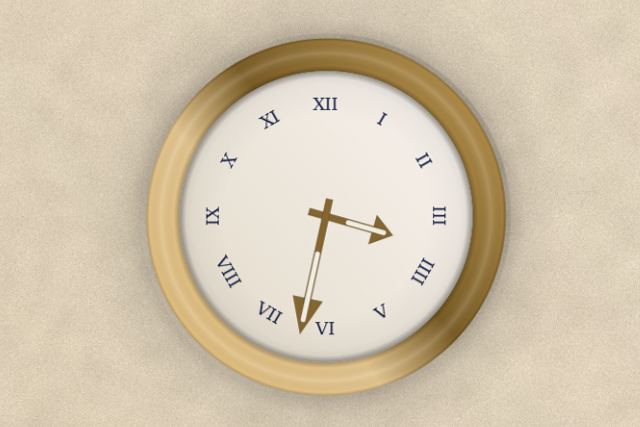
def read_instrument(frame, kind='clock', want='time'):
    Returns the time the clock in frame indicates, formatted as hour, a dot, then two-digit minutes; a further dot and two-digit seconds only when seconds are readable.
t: 3.32
